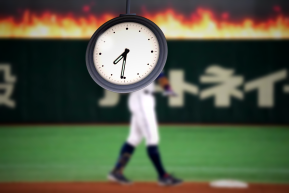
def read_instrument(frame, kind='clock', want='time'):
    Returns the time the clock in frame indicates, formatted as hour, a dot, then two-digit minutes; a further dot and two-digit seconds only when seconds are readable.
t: 7.31
